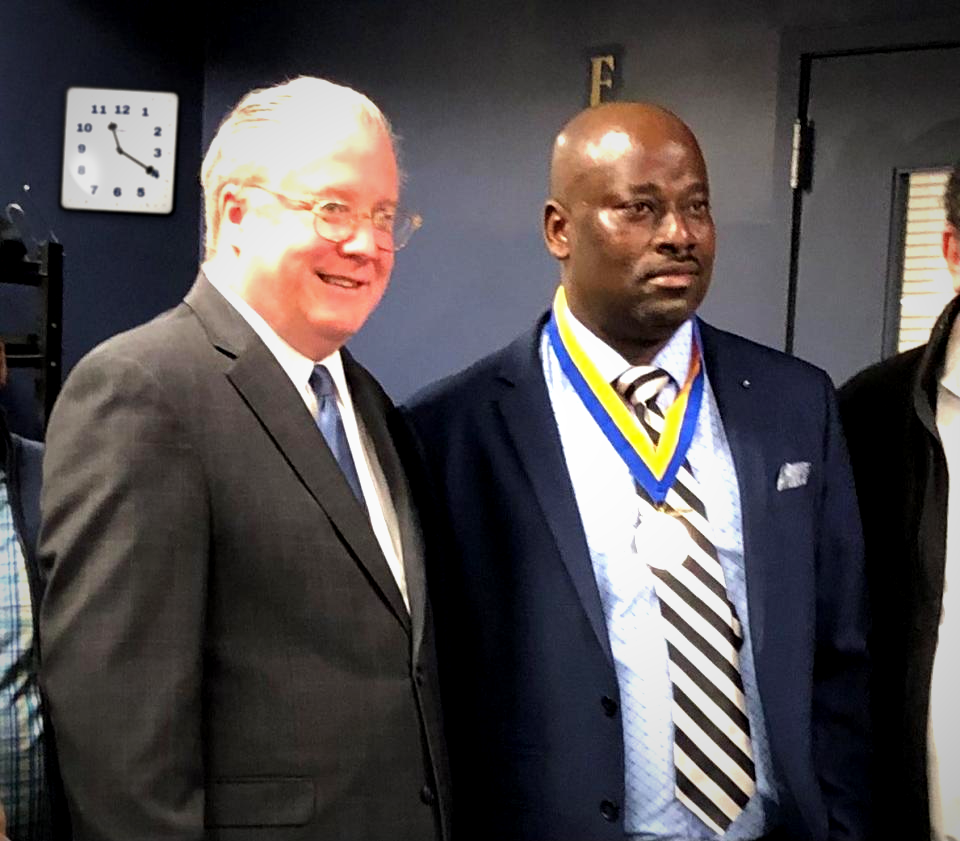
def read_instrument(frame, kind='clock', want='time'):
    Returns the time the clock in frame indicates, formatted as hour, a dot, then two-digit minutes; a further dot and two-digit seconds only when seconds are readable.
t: 11.20
